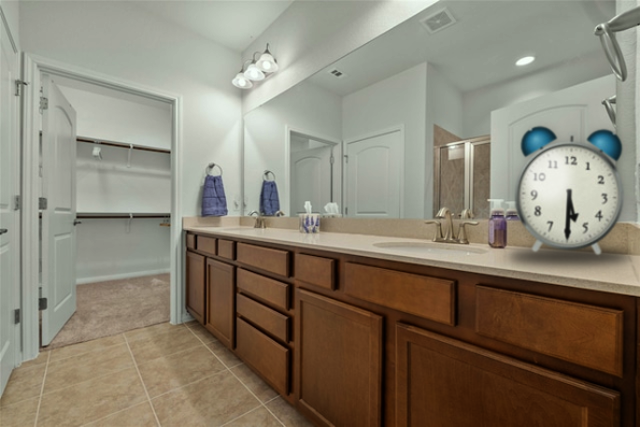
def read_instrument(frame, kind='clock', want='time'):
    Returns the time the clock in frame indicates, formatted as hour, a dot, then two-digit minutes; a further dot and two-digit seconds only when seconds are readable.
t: 5.30
